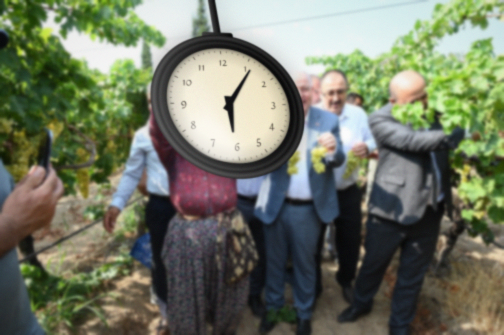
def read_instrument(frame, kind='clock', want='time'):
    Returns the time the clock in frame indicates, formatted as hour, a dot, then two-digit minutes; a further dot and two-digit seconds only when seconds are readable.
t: 6.06
